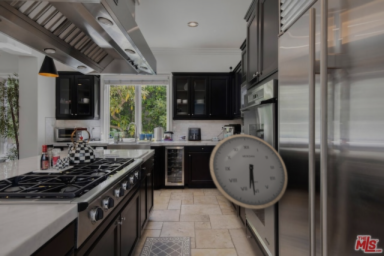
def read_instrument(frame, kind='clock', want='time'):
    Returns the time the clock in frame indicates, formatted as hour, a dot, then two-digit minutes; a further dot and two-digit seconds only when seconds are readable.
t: 6.31
